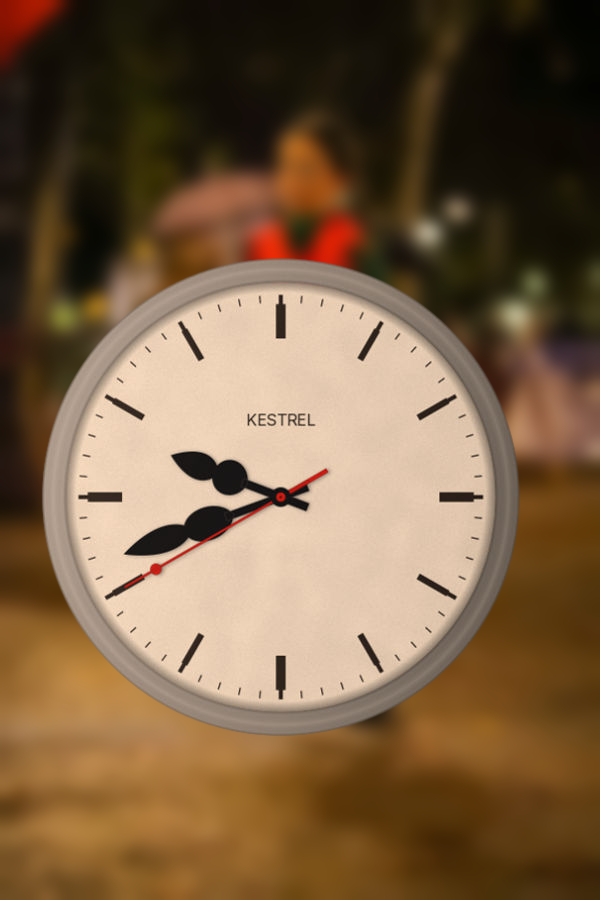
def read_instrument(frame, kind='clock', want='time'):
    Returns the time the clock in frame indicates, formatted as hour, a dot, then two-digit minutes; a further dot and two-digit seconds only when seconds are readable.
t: 9.41.40
